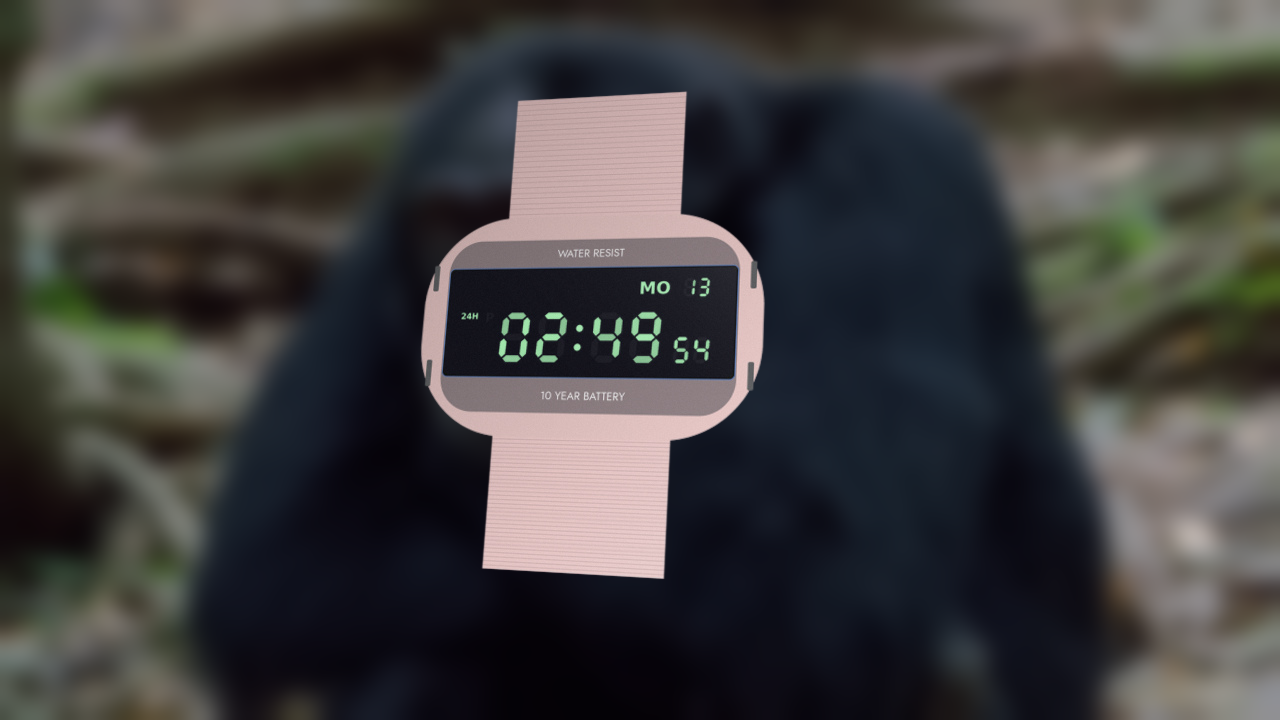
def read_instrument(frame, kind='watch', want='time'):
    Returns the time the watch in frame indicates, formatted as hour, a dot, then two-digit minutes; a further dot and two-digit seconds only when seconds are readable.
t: 2.49.54
